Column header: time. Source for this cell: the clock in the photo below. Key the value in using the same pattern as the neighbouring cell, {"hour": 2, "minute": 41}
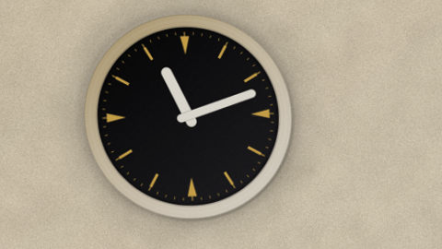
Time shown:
{"hour": 11, "minute": 12}
